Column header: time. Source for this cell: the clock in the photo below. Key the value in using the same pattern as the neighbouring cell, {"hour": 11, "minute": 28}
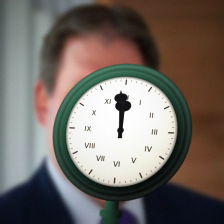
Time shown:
{"hour": 11, "minute": 59}
